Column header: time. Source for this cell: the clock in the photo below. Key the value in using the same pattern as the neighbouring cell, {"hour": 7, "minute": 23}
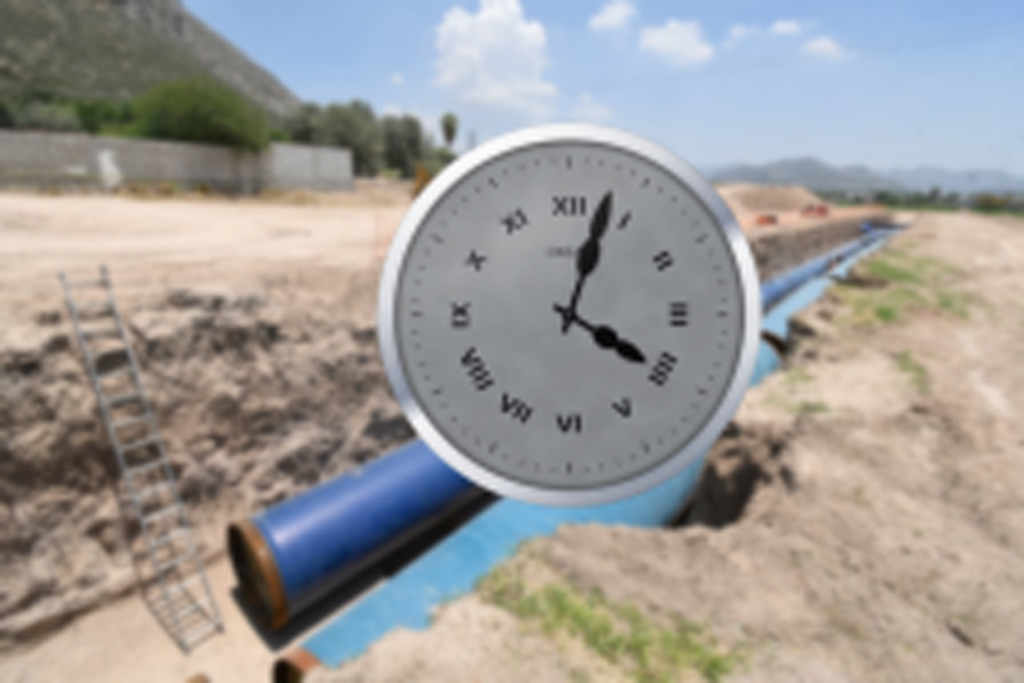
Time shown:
{"hour": 4, "minute": 3}
